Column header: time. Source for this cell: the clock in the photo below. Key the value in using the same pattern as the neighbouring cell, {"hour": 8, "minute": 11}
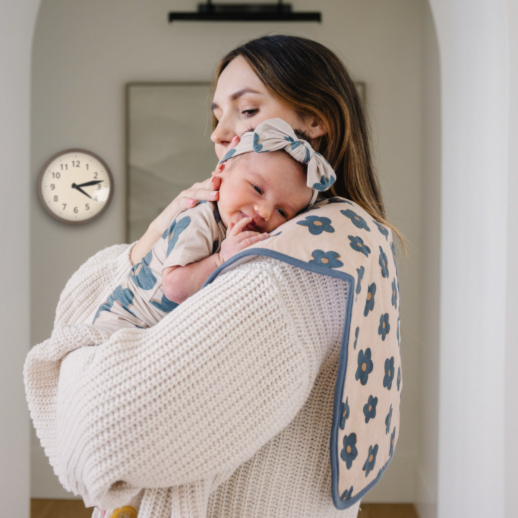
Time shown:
{"hour": 4, "minute": 13}
